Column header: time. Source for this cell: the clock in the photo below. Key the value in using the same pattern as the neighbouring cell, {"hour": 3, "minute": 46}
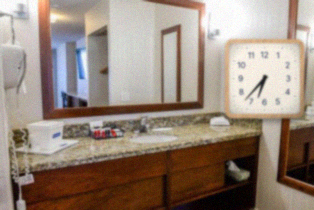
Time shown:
{"hour": 6, "minute": 37}
